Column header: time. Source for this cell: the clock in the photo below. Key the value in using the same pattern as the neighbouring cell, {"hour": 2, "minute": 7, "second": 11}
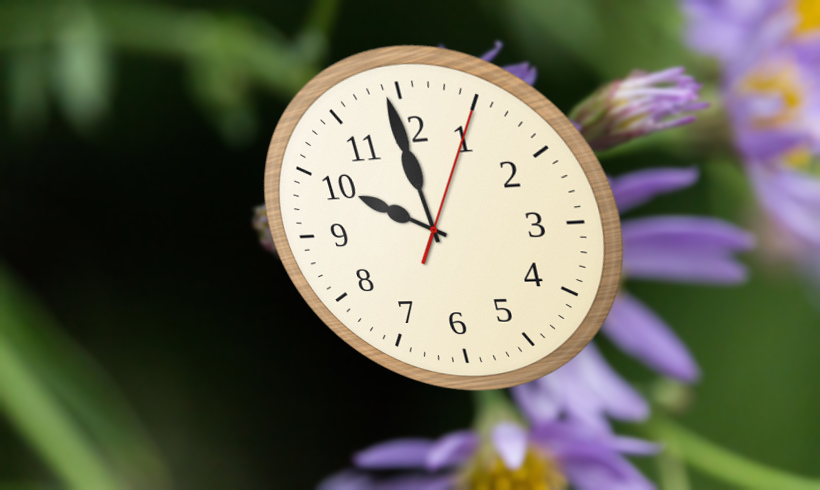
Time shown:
{"hour": 9, "minute": 59, "second": 5}
